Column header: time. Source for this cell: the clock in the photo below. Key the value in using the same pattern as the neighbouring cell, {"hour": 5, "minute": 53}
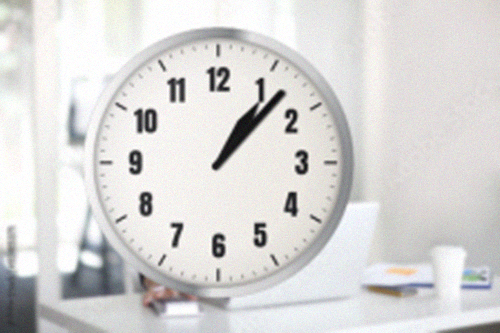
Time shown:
{"hour": 1, "minute": 7}
